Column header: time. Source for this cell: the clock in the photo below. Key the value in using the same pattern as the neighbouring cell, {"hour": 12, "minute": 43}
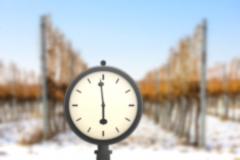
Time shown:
{"hour": 5, "minute": 59}
